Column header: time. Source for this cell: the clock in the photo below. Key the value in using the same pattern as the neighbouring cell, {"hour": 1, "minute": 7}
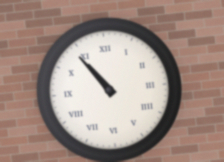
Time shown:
{"hour": 10, "minute": 54}
